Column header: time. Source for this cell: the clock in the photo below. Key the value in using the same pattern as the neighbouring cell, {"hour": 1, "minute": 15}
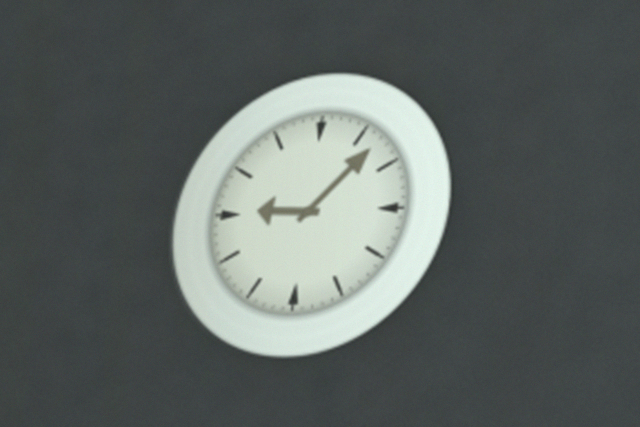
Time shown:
{"hour": 9, "minute": 7}
